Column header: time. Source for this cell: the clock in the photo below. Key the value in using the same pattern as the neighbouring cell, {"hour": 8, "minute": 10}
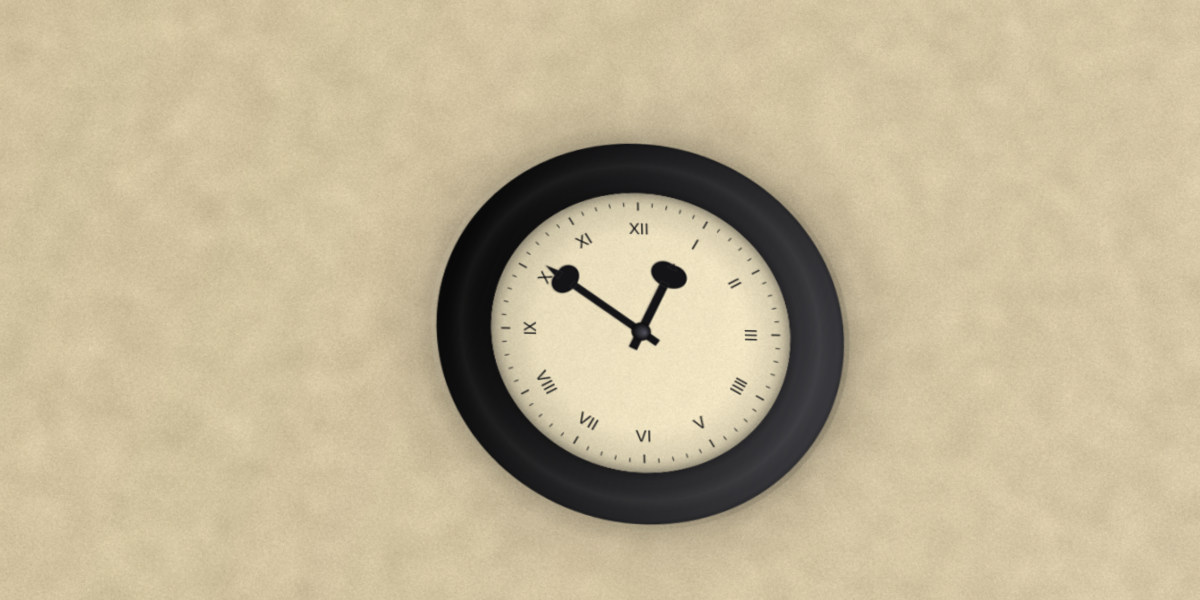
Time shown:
{"hour": 12, "minute": 51}
